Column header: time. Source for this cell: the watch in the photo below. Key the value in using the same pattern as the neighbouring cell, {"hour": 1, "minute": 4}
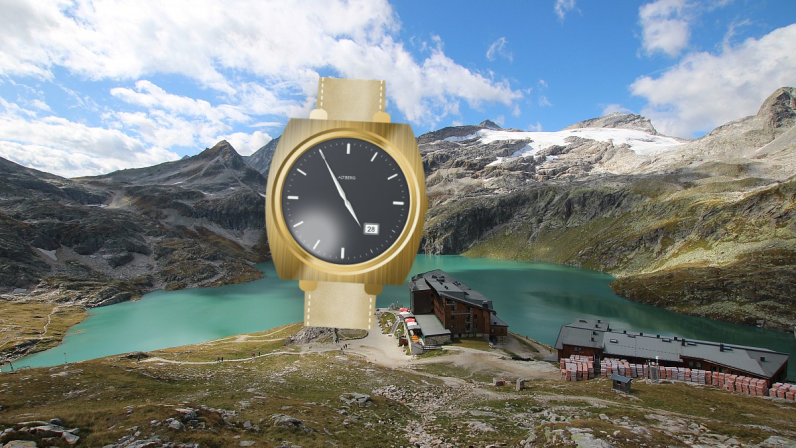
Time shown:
{"hour": 4, "minute": 55}
